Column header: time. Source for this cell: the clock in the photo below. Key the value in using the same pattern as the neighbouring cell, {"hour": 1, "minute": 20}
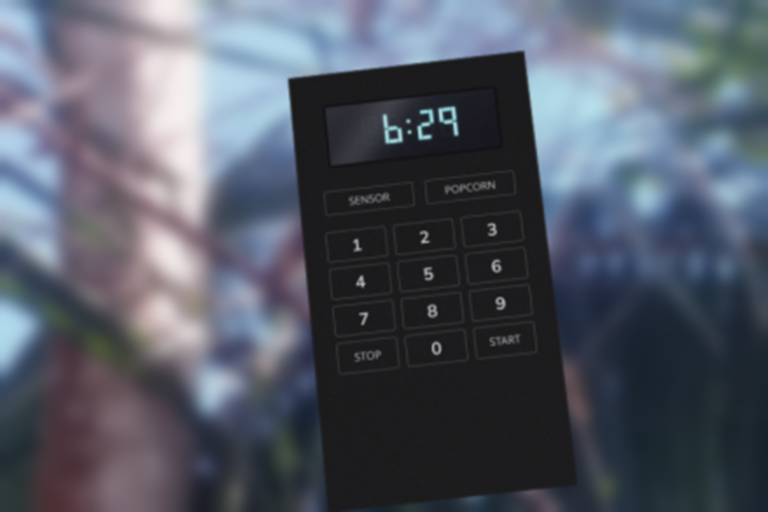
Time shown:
{"hour": 6, "minute": 29}
